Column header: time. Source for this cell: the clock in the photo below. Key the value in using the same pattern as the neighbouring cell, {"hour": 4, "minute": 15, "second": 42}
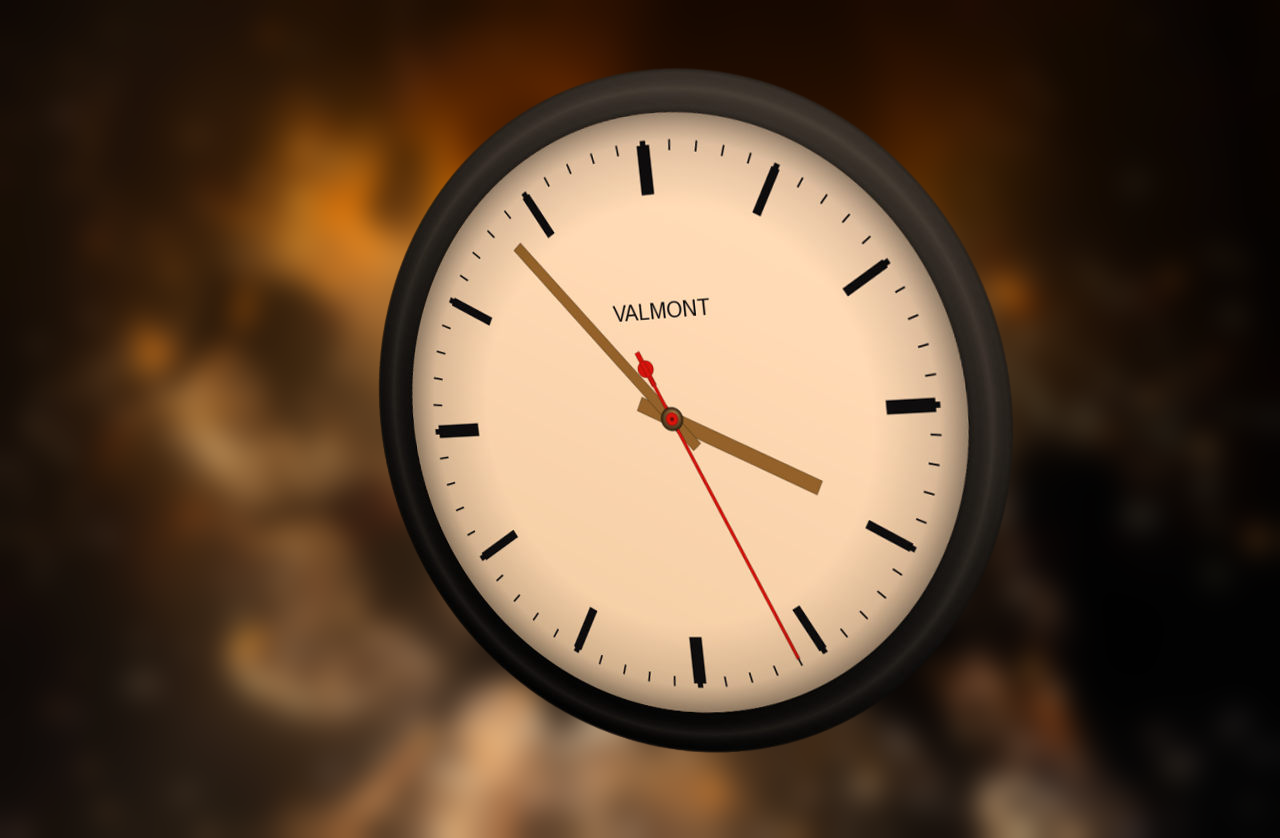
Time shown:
{"hour": 3, "minute": 53, "second": 26}
